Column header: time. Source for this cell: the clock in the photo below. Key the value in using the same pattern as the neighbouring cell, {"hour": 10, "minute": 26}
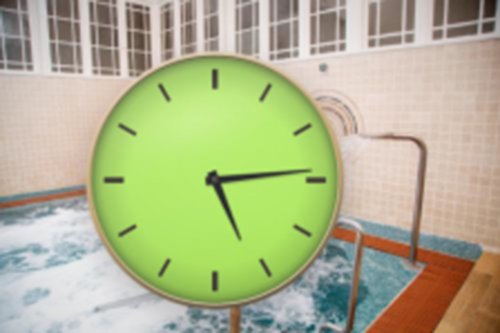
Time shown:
{"hour": 5, "minute": 14}
